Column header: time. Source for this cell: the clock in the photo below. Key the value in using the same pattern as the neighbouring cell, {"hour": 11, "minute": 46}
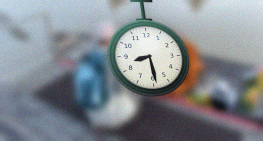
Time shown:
{"hour": 8, "minute": 29}
